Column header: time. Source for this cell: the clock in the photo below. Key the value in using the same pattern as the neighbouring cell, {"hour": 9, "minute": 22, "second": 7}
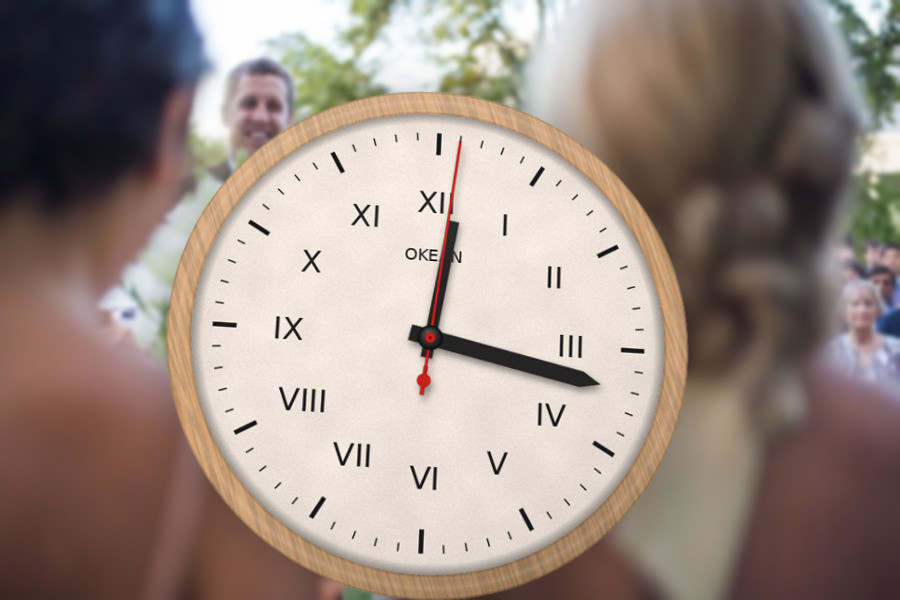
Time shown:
{"hour": 12, "minute": 17, "second": 1}
